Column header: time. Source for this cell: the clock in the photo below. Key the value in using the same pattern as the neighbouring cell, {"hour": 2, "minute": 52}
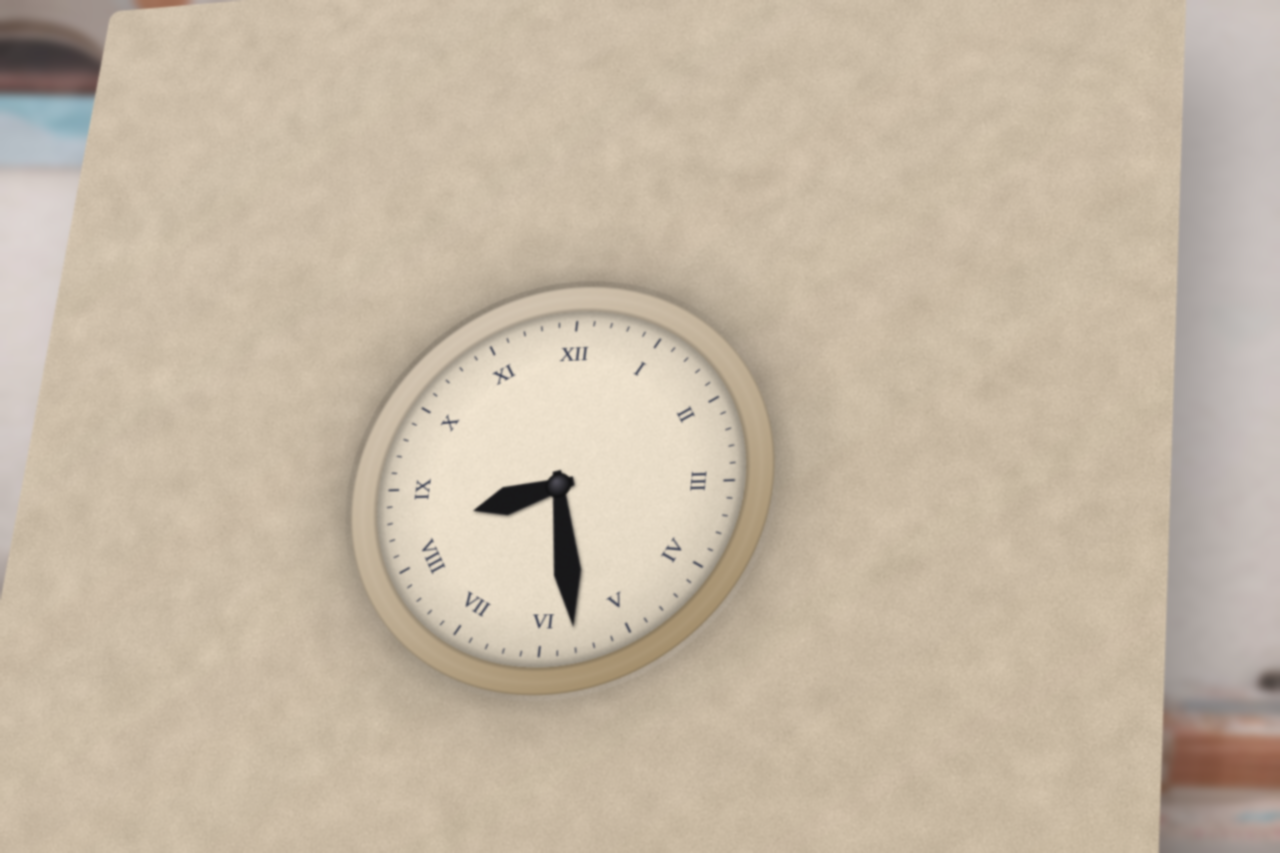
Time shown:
{"hour": 8, "minute": 28}
